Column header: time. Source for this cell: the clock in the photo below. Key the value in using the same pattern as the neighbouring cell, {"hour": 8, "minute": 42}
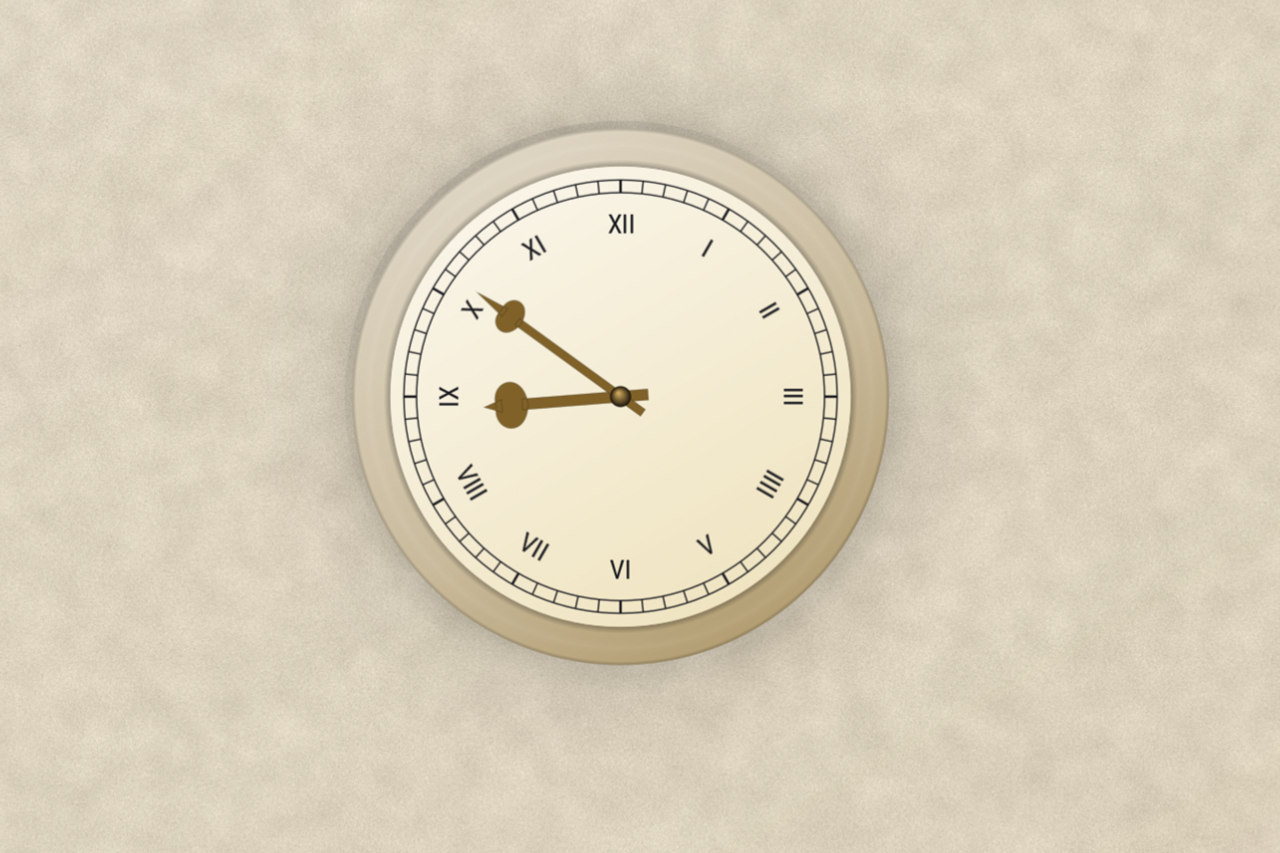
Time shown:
{"hour": 8, "minute": 51}
